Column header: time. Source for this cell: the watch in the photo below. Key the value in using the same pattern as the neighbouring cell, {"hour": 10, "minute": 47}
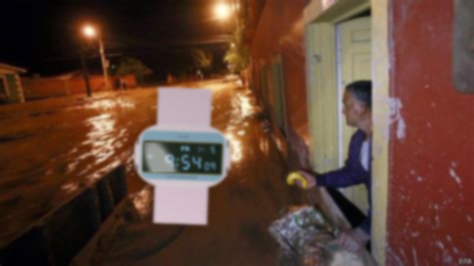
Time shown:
{"hour": 9, "minute": 54}
